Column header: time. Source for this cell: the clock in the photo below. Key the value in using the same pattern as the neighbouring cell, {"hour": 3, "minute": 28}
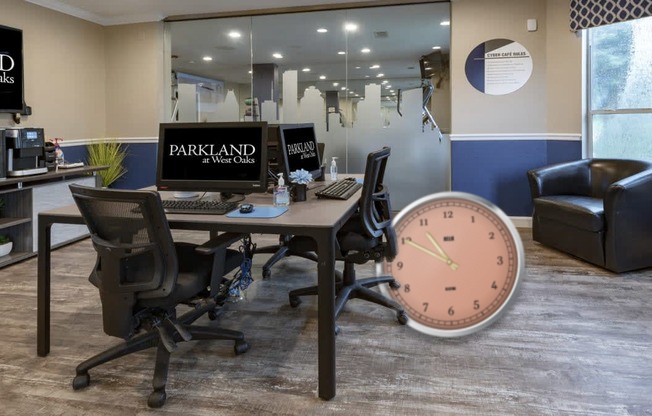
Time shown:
{"hour": 10, "minute": 50}
